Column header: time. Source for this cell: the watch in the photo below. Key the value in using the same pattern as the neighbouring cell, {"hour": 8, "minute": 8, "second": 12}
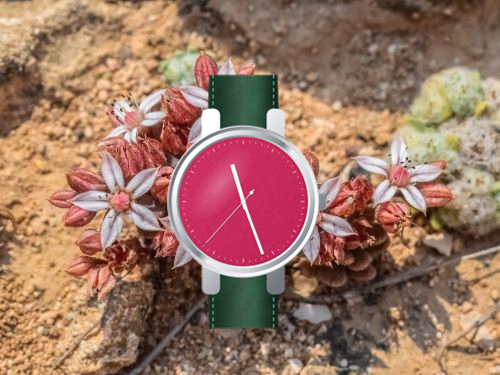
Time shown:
{"hour": 11, "minute": 26, "second": 37}
